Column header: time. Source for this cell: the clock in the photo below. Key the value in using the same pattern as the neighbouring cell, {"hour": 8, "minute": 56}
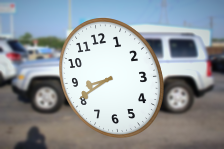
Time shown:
{"hour": 8, "minute": 41}
